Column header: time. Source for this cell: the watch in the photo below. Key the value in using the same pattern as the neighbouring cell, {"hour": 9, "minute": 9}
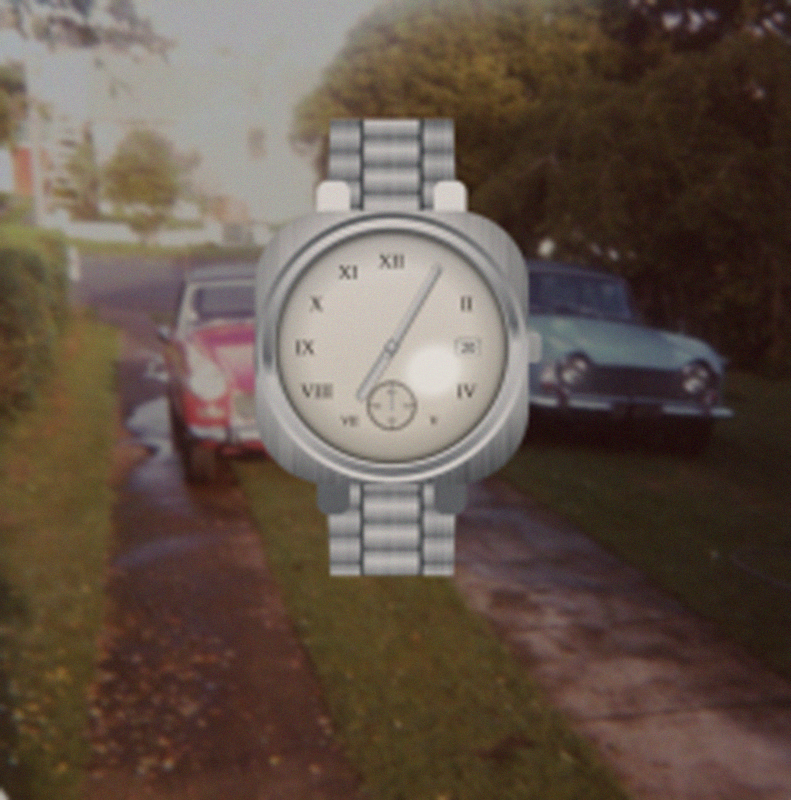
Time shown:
{"hour": 7, "minute": 5}
